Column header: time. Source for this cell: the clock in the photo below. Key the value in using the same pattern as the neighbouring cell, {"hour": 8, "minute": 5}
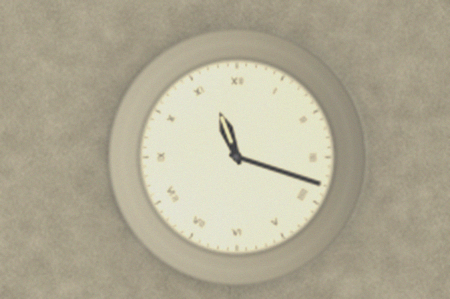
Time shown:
{"hour": 11, "minute": 18}
